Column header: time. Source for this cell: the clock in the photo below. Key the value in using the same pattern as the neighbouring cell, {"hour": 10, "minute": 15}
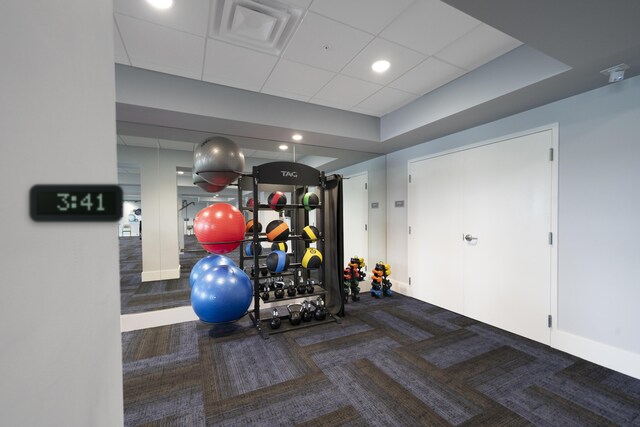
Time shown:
{"hour": 3, "minute": 41}
